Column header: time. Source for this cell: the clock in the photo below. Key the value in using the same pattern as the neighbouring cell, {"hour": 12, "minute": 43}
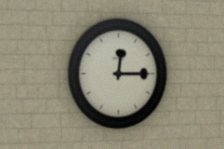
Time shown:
{"hour": 12, "minute": 15}
